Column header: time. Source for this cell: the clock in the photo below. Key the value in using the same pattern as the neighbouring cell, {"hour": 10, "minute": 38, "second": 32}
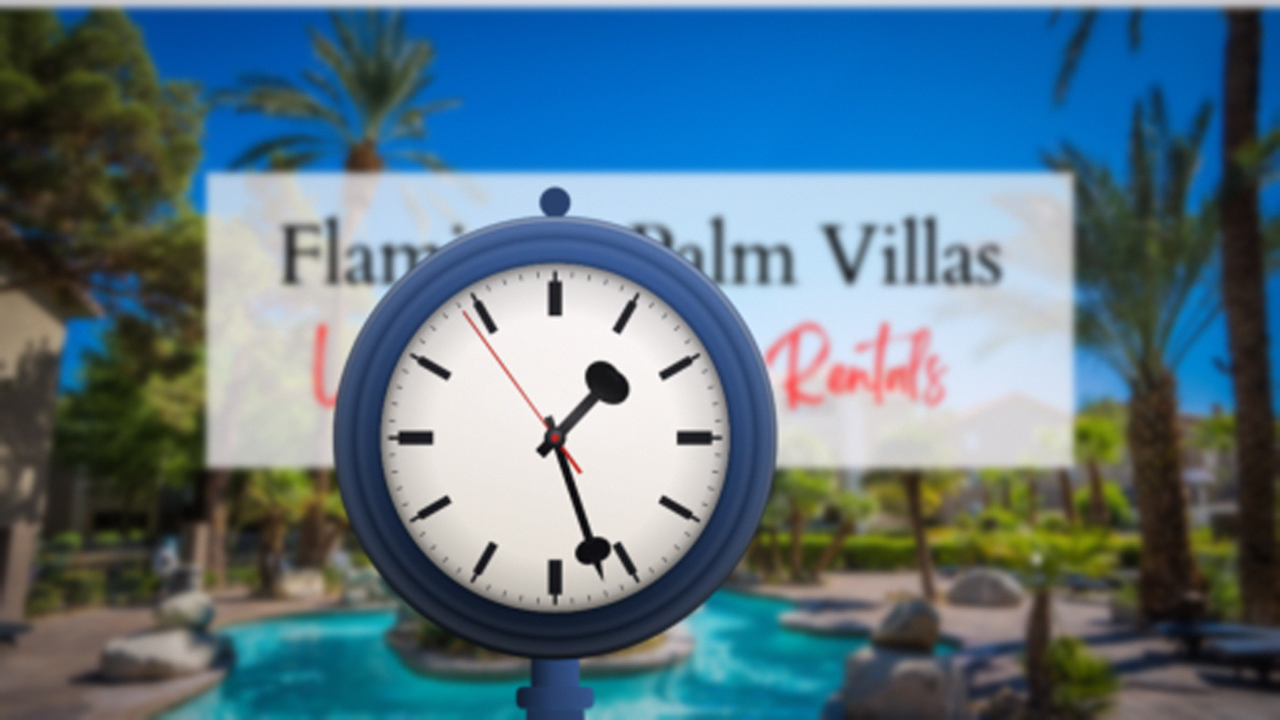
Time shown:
{"hour": 1, "minute": 26, "second": 54}
